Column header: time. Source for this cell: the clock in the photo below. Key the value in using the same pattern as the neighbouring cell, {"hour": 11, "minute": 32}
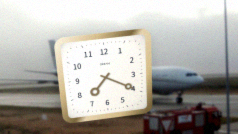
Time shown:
{"hour": 7, "minute": 20}
